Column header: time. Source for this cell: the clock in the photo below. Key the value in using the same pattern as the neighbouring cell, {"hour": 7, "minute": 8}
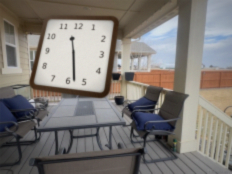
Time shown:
{"hour": 11, "minute": 28}
